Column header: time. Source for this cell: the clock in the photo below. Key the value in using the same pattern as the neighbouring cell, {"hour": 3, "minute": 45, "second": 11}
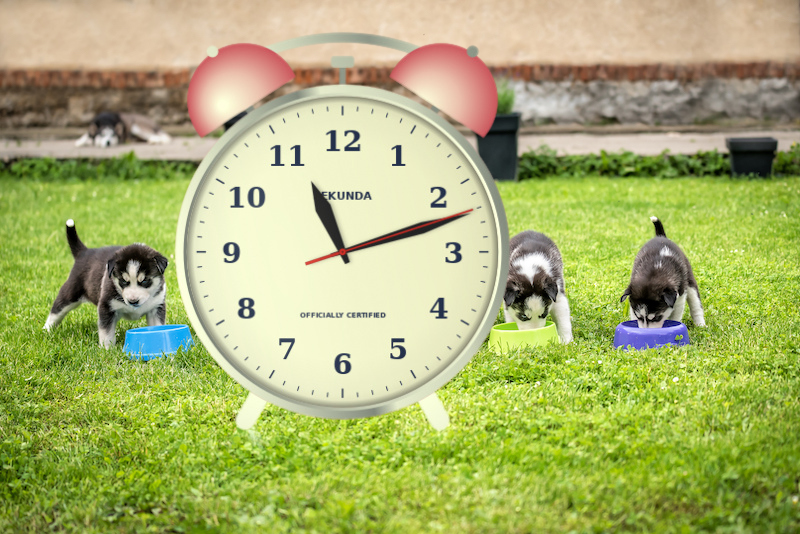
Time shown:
{"hour": 11, "minute": 12, "second": 12}
